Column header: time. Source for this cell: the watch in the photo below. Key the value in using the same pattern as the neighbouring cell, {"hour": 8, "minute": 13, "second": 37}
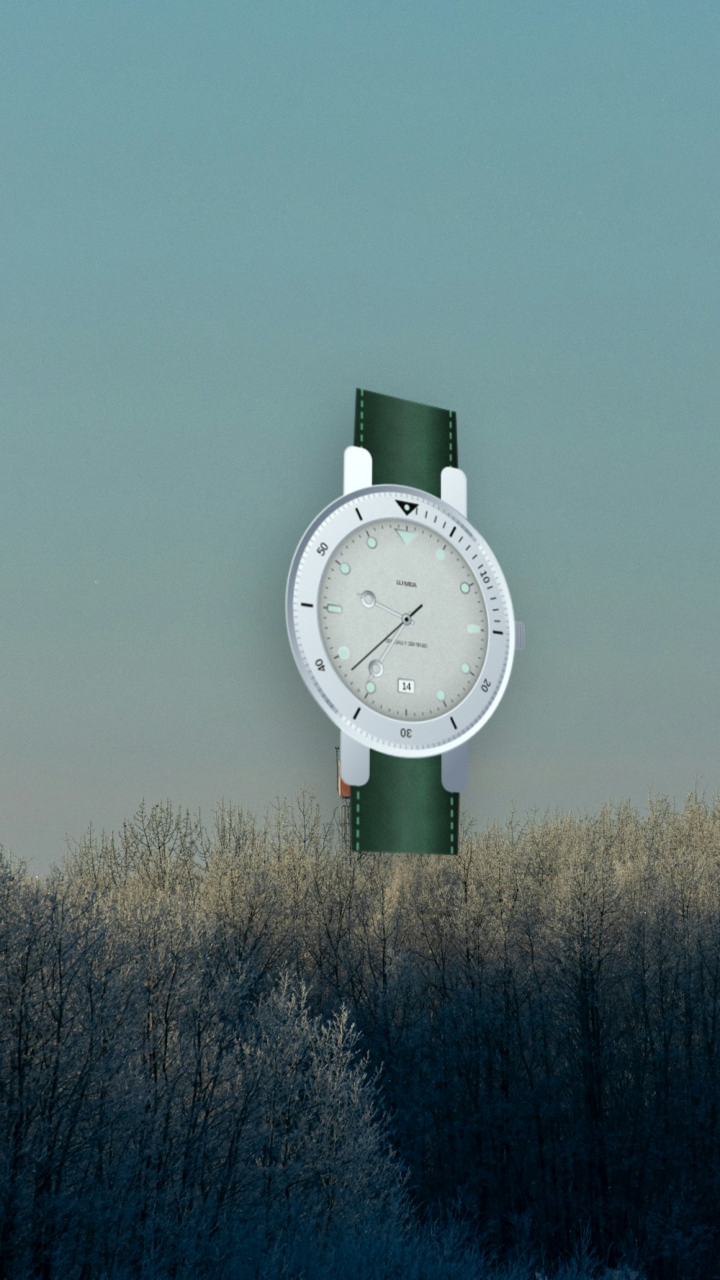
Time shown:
{"hour": 9, "minute": 35, "second": 38}
